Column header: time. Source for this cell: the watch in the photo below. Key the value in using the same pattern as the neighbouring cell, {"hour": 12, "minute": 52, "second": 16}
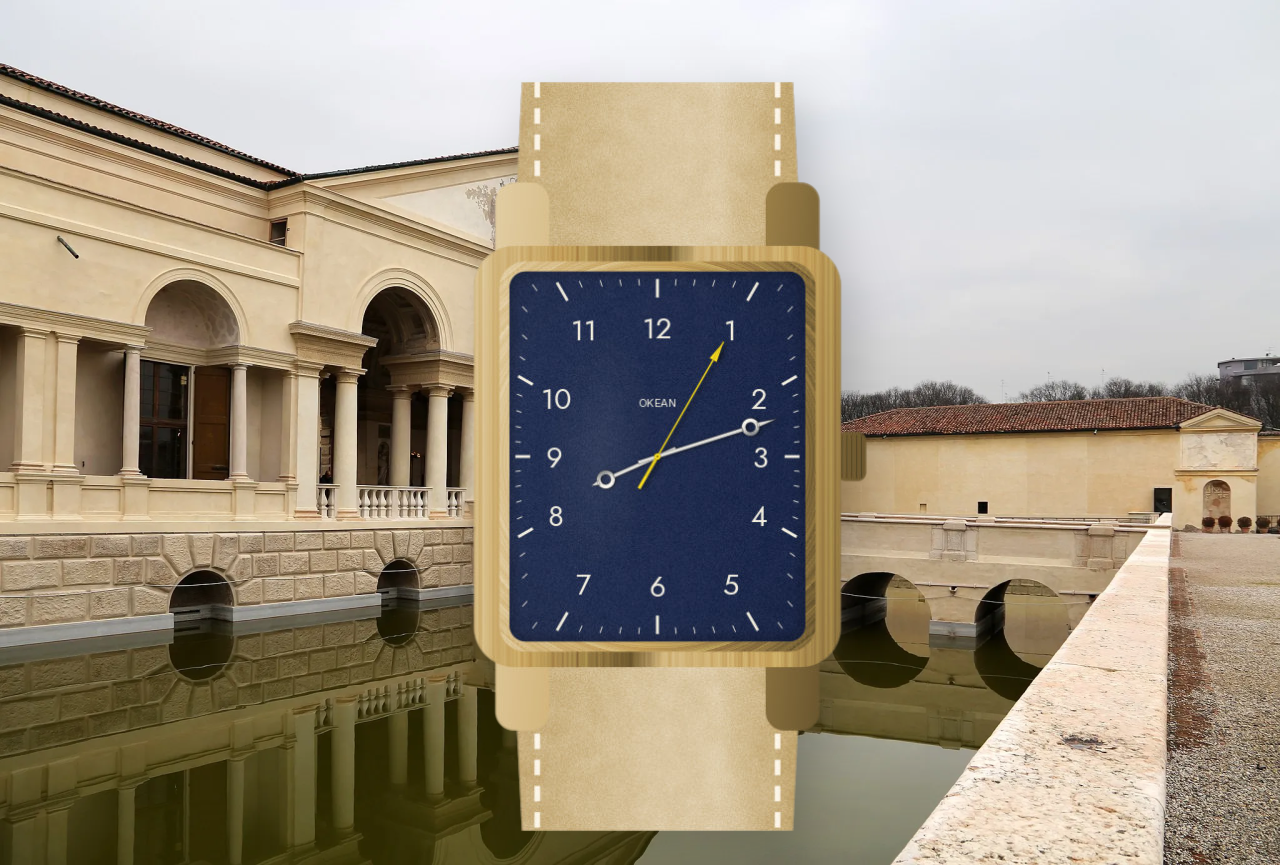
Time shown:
{"hour": 8, "minute": 12, "second": 5}
